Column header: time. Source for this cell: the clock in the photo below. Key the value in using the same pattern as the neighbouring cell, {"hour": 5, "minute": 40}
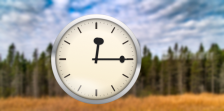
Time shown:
{"hour": 12, "minute": 15}
